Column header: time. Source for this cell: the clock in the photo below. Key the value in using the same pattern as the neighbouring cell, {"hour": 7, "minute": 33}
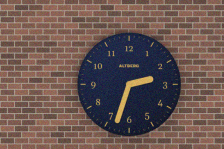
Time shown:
{"hour": 2, "minute": 33}
